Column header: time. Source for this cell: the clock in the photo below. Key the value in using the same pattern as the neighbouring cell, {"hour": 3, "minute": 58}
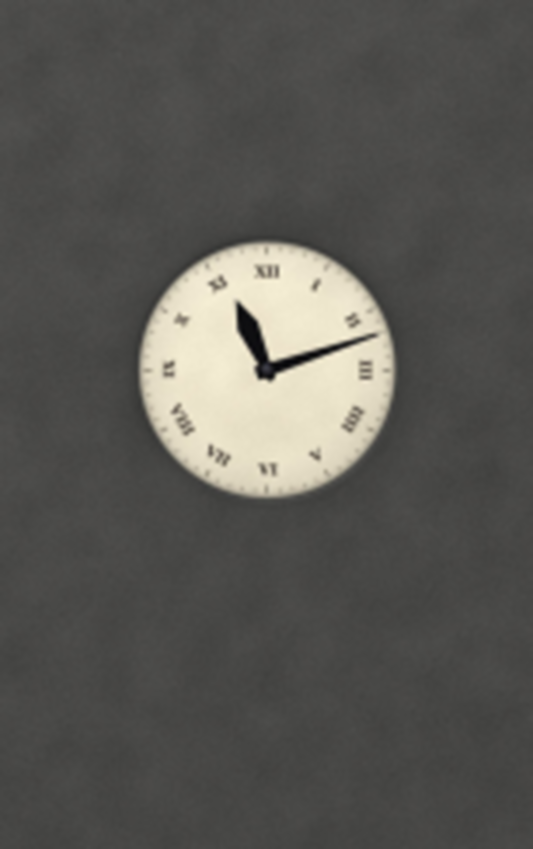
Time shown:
{"hour": 11, "minute": 12}
